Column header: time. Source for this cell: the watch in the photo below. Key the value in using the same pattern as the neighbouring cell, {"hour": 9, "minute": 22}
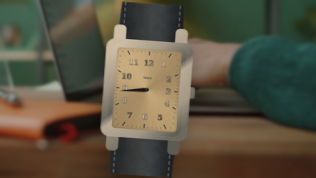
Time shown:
{"hour": 8, "minute": 44}
